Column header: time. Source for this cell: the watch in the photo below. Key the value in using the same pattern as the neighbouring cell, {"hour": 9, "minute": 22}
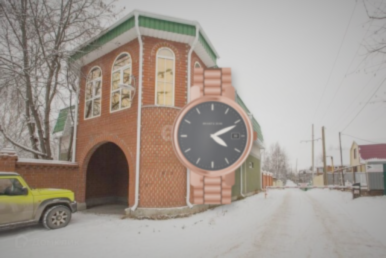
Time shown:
{"hour": 4, "minute": 11}
